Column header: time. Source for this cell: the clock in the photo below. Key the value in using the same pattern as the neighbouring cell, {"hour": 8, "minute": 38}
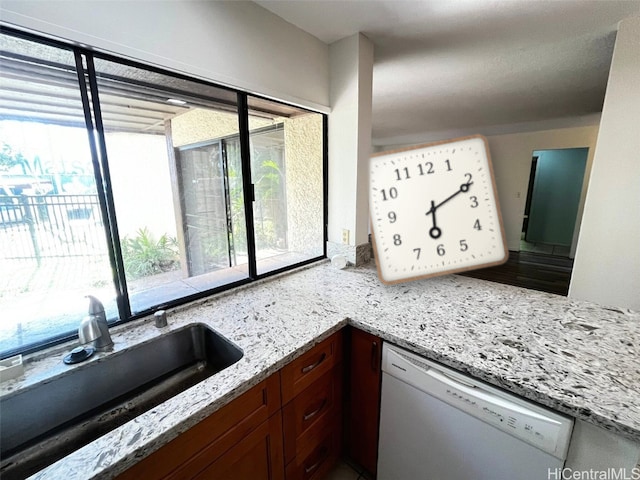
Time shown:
{"hour": 6, "minute": 11}
